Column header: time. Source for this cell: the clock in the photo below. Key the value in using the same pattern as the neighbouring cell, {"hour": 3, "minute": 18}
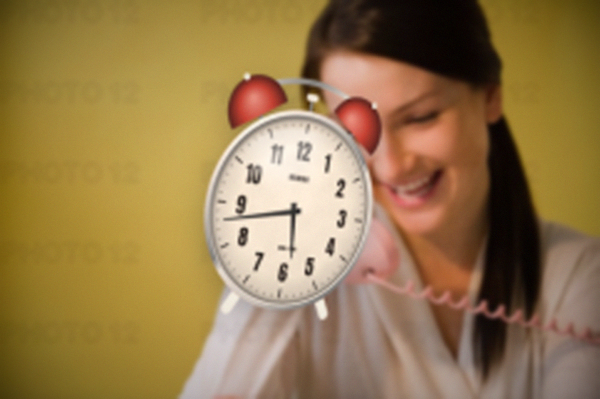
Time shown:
{"hour": 5, "minute": 43}
